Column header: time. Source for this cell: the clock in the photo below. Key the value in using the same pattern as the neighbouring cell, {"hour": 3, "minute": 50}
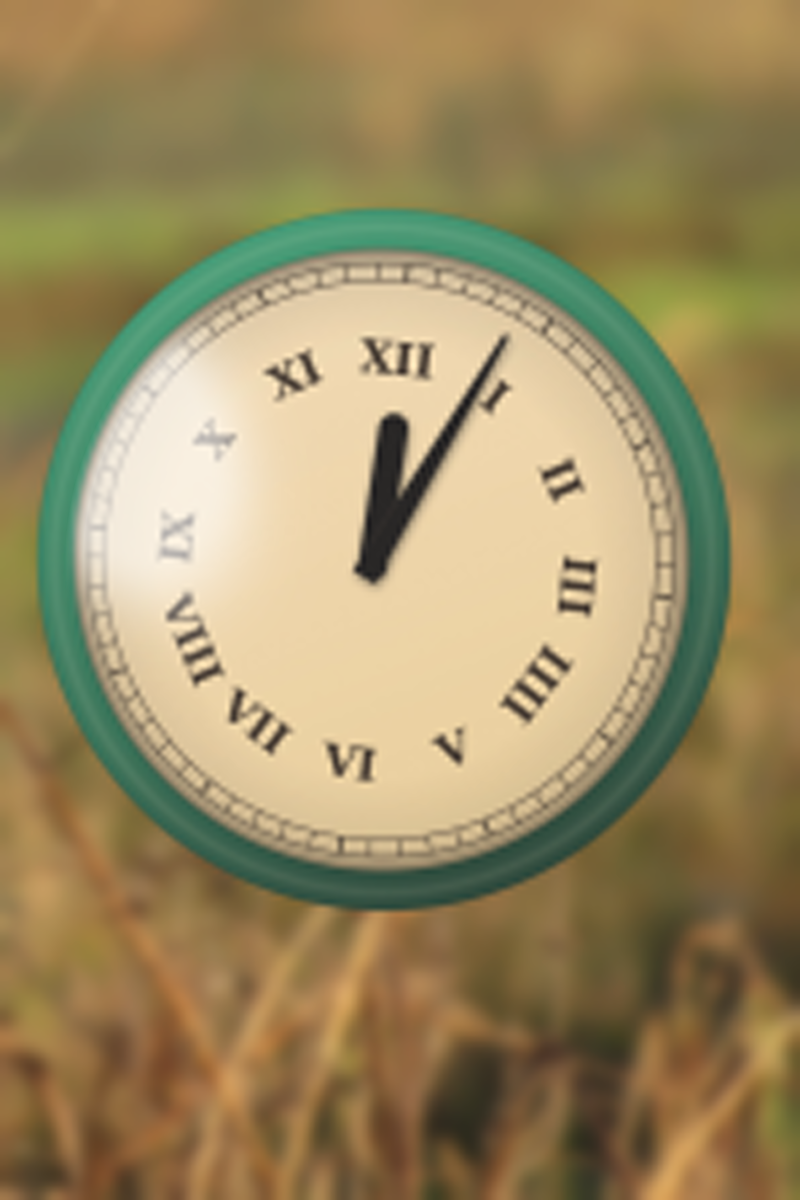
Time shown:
{"hour": 12, "minute": 4}
